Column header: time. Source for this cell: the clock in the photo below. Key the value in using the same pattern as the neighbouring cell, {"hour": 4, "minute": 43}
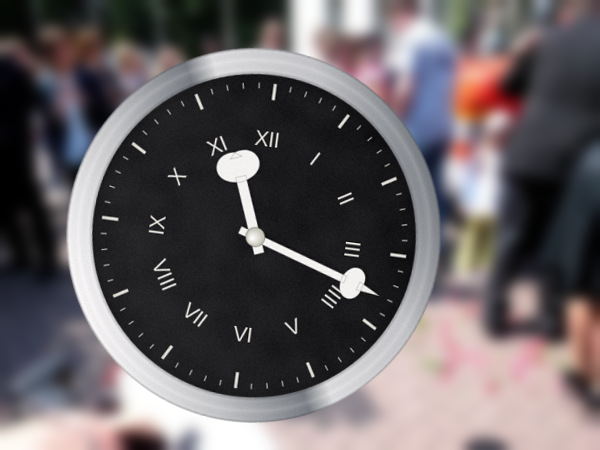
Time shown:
{"hour": 11, "minute": 18}
